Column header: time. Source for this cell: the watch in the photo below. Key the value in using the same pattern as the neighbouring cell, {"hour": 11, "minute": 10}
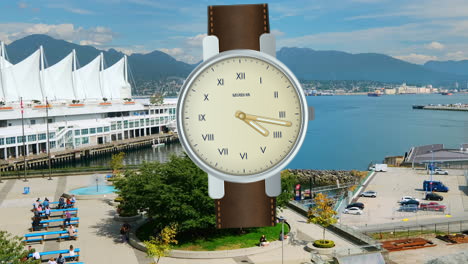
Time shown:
{"hour": 4, "minute": 17}
